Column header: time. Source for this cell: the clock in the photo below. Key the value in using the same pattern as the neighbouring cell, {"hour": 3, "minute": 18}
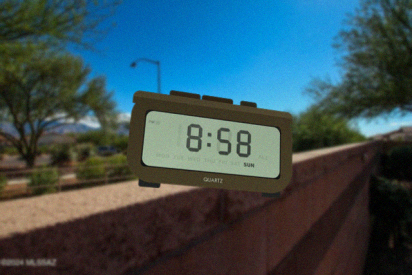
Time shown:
{"hour": 8, "minute": 58}
